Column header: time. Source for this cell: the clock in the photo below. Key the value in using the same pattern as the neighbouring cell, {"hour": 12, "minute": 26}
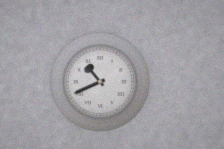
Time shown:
{"hour": 10, "minute": 41}
